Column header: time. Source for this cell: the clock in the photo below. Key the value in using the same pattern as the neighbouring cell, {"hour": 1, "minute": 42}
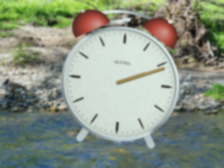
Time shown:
{"hour": 2, "minute": 11}
